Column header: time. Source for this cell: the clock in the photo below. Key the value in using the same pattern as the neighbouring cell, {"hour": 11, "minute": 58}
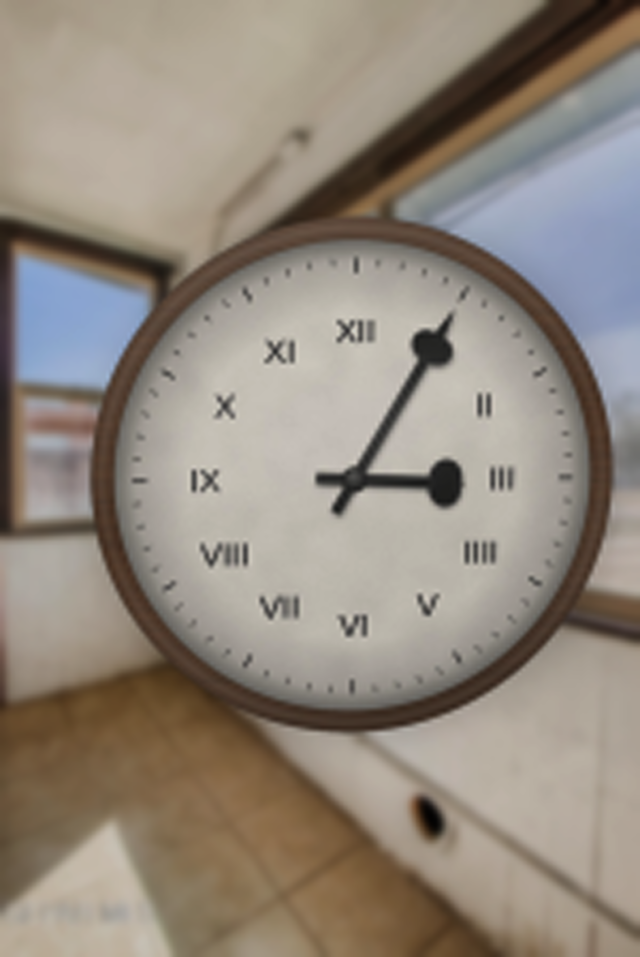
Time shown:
{"hour": 3, "minute": 5}
